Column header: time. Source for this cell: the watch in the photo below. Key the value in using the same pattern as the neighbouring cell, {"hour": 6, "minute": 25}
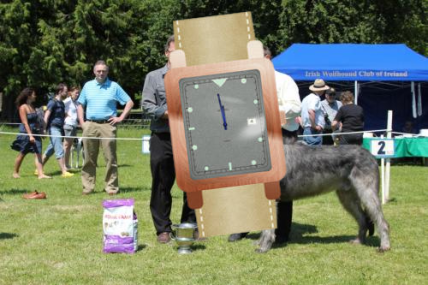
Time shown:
{"hour": 11, "minute": 59}
